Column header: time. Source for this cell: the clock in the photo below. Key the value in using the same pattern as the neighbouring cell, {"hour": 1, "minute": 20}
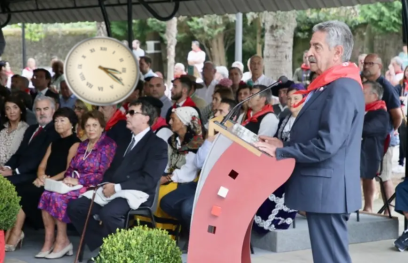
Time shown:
{"hour": 3, "minute": 21}
